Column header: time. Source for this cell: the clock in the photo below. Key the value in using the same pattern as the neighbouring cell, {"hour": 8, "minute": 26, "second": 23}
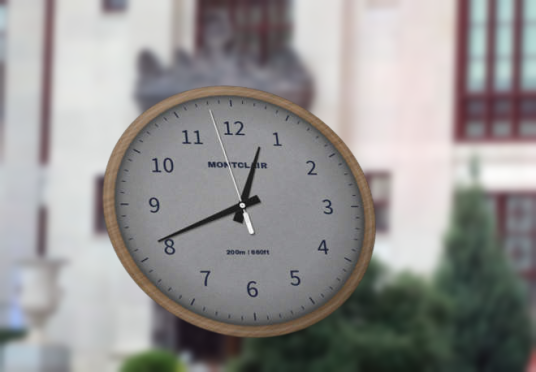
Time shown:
{"hour": 12, "minute": 40, "second": 58}
